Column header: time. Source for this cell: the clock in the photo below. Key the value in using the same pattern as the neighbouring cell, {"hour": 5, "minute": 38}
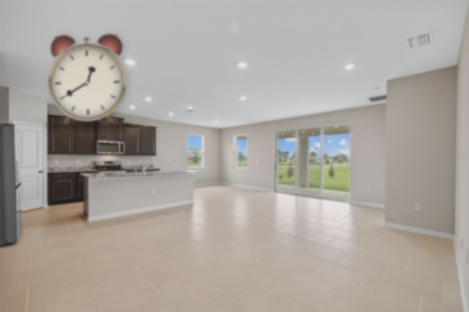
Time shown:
{"hour": 12, "minute": 40}
